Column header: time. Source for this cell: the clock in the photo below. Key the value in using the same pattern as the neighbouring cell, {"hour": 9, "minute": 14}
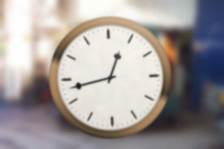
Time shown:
{"hour": 12, "minute": 43}
